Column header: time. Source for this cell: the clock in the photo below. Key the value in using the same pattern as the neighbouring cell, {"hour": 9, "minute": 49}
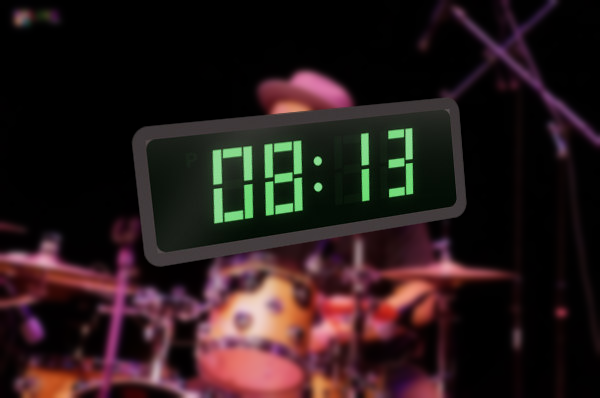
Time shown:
{"hour": 8, "minute": 13}
